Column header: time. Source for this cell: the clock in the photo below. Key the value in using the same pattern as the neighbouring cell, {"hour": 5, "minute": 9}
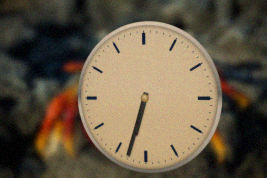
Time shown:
{"hour": 6, "minute": 33}
